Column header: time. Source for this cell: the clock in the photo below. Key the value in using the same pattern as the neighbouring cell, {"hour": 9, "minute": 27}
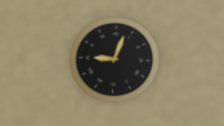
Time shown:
{"hour": 9, "minute": 3}
